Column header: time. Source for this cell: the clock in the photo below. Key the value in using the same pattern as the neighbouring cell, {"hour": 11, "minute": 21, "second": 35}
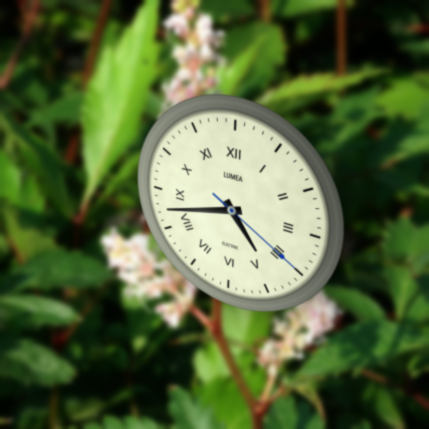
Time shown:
{"hour": 4, "minute": 42, "second": 20}
